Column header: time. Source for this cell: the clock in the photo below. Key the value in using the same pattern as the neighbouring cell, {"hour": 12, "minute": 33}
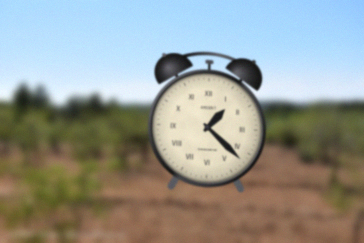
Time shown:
{"hour": 1, "minute": 22}
